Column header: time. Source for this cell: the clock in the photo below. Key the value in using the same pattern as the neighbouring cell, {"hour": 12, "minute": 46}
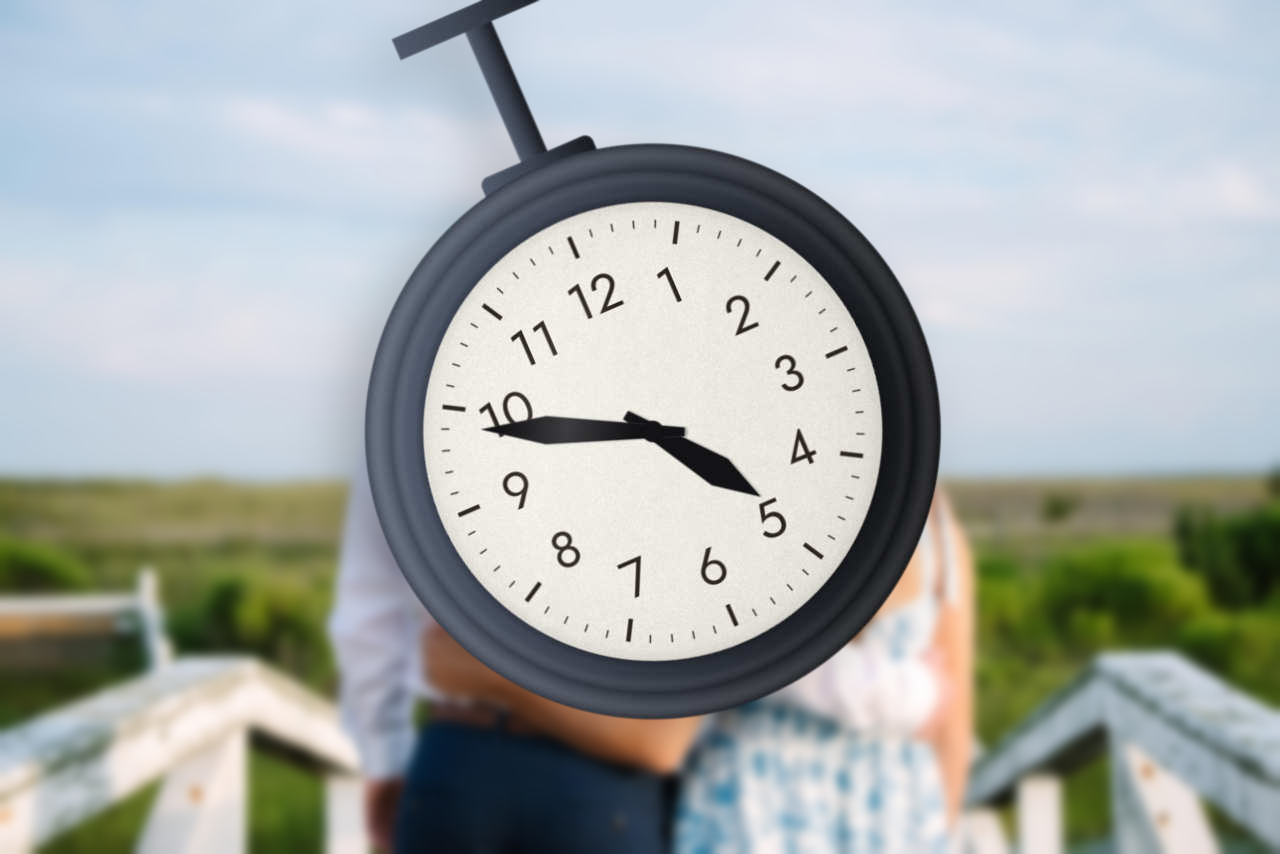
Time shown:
{"hour": 4, "minute": 49}
